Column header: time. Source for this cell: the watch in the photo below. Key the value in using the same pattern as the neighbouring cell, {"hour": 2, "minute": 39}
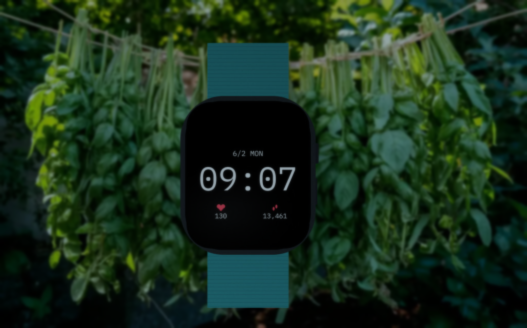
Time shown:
{"hour": 9, "minute": 7}
